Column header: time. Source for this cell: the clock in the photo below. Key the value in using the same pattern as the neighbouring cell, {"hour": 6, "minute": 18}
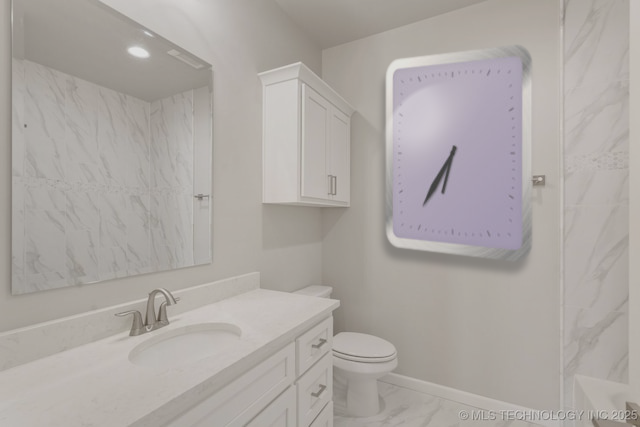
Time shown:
{"hour": 6, "minute": 36}
